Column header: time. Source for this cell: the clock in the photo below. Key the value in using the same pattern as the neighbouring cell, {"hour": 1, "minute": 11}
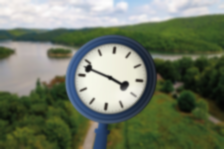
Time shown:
{"hour": 3, "minute": 48}
